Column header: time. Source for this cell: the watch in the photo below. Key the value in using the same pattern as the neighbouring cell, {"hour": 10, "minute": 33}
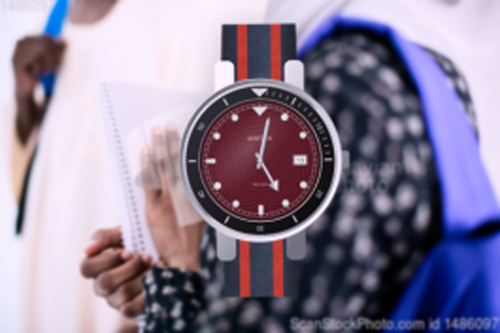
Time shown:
{"hour": 5, "minute": 2}
